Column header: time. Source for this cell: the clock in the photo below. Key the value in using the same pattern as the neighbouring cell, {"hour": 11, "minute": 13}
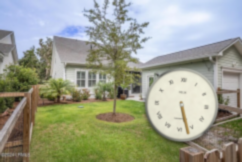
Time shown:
{"hour": 5, "minute": 27}
